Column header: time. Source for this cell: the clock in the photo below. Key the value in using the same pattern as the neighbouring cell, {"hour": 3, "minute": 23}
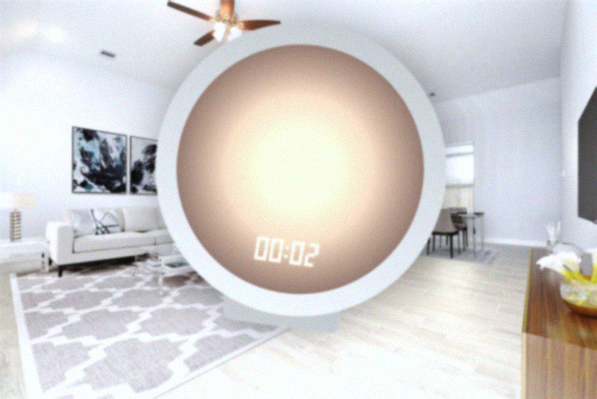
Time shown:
{"hour": 0, "minute": 2}
